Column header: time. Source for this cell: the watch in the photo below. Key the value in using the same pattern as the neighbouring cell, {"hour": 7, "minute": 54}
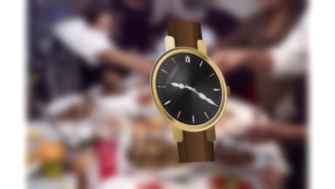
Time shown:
{"hour": 9, "minute": 20}
